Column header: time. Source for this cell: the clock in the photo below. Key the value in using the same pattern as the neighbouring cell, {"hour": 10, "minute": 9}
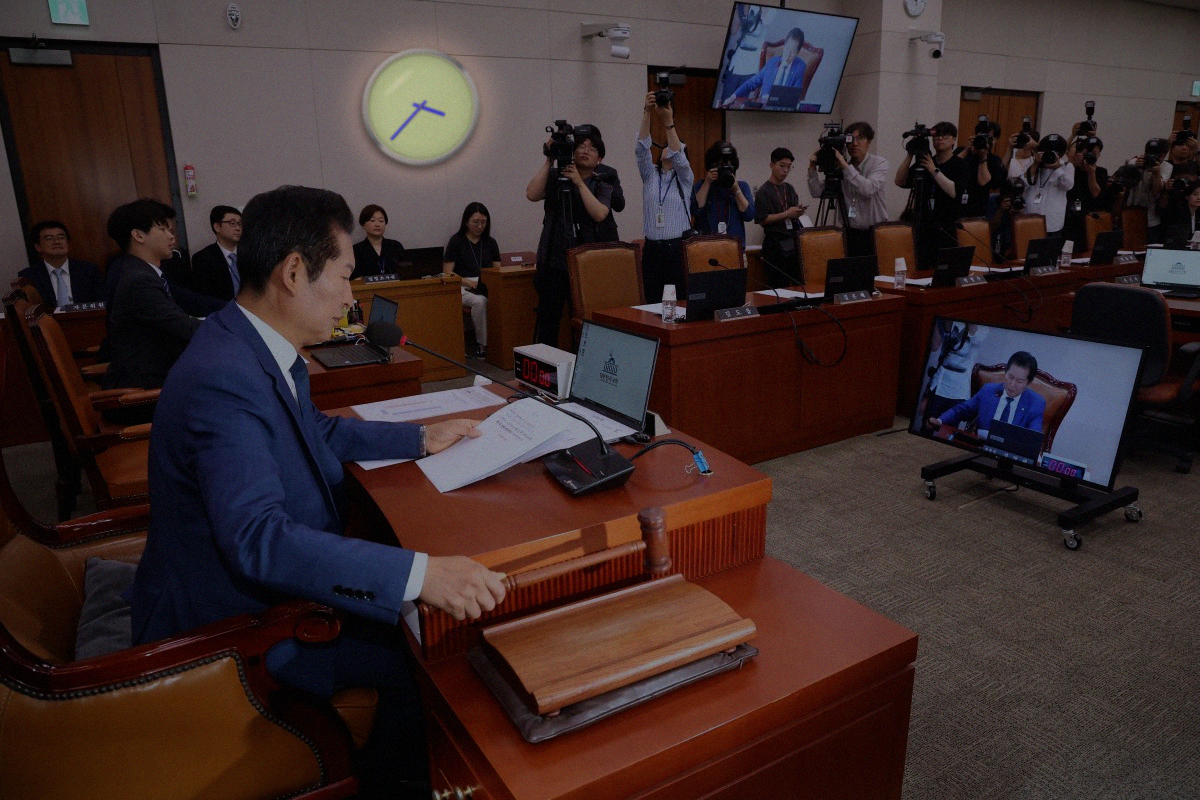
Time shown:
{"hour": 3, "minute": 37}
